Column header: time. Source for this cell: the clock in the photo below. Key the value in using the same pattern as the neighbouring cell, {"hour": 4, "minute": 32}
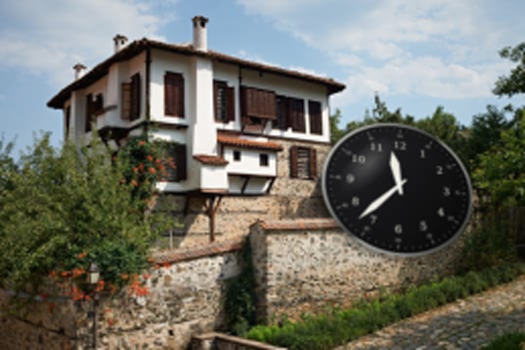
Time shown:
{"hour": 11, "minute": 37}
